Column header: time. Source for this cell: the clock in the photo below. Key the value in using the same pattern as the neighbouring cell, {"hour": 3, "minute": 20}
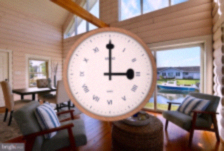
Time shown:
{"hour": 3, "minute": 0}
